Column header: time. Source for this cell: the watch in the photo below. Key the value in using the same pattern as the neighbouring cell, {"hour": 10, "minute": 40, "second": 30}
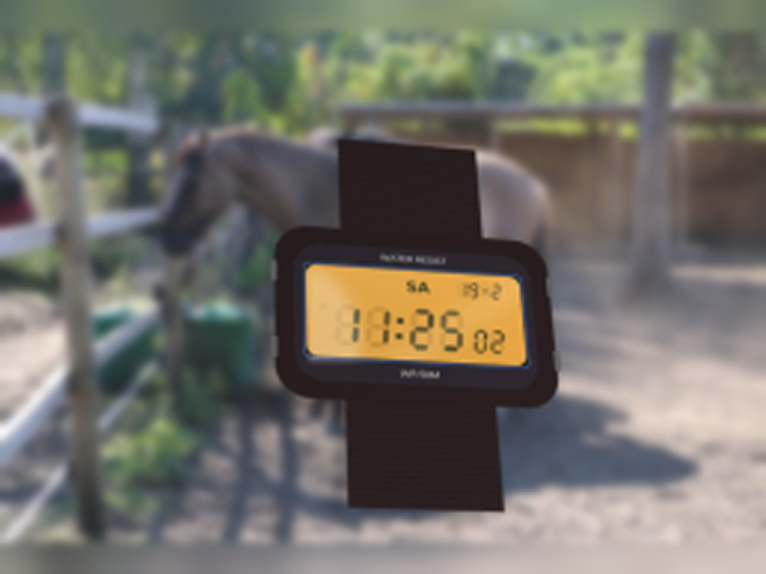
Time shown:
{"hour": 11, "minute": 25, "second": 2}
